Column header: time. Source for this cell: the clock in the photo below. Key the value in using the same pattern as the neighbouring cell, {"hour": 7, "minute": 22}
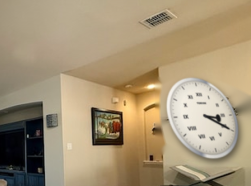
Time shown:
{"hour": 3, "minute": 20}
